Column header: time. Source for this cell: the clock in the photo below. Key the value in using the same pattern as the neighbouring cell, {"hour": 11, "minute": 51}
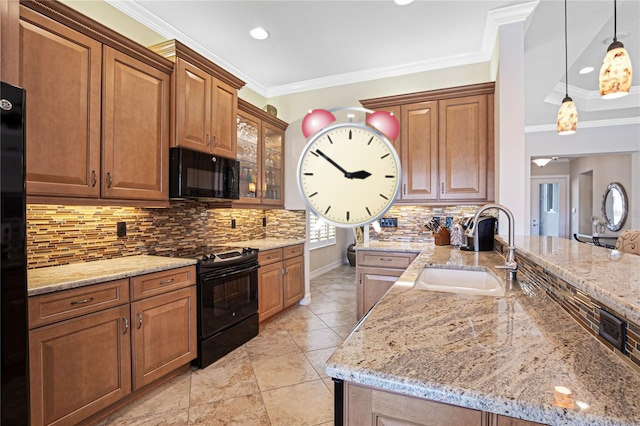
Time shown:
{"hour": 2, "minute": 51}
